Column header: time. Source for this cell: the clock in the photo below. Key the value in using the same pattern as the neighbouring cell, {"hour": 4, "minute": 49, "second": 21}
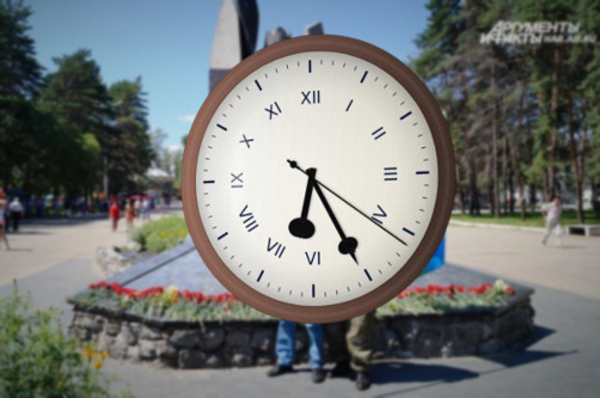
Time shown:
{"hour": 6, "minute": 25, "second": 21}
